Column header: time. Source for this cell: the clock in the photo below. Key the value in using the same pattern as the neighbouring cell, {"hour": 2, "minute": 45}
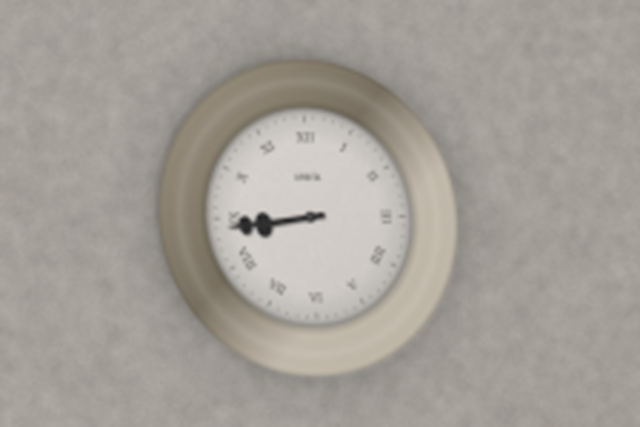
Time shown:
{"hour": 8, "minute": 44}
